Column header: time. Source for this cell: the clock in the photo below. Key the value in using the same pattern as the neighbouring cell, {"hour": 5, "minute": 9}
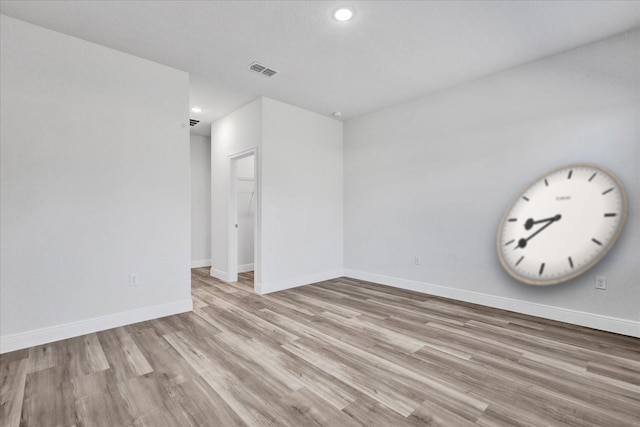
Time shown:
{"hour": 8, "minute": 38}
